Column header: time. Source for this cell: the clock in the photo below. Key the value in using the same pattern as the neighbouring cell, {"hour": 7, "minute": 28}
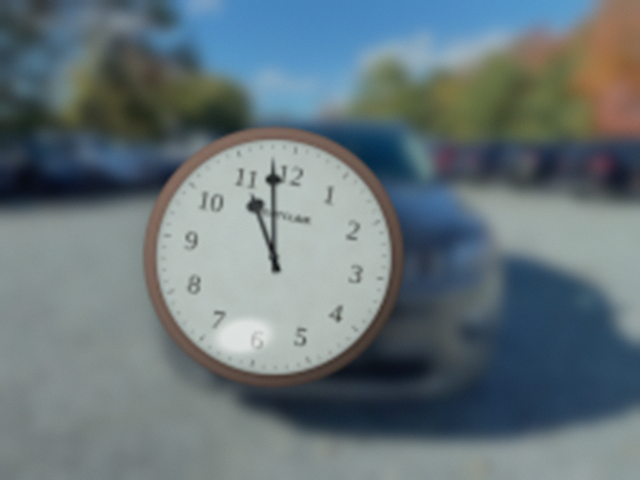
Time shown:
{"hour": 10, "minute": 58}
